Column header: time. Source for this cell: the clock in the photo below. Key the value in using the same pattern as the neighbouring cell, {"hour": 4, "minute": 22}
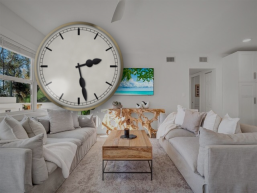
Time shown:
{"hour": 2, "minute": 28}
